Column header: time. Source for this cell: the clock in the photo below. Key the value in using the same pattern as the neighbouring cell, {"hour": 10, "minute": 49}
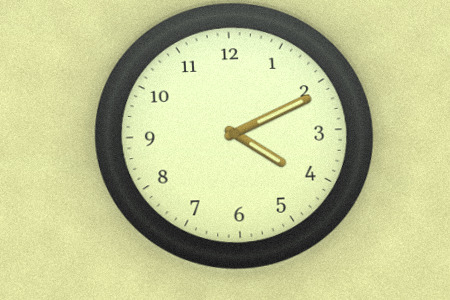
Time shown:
{"hour": 4, "minute": 11}
